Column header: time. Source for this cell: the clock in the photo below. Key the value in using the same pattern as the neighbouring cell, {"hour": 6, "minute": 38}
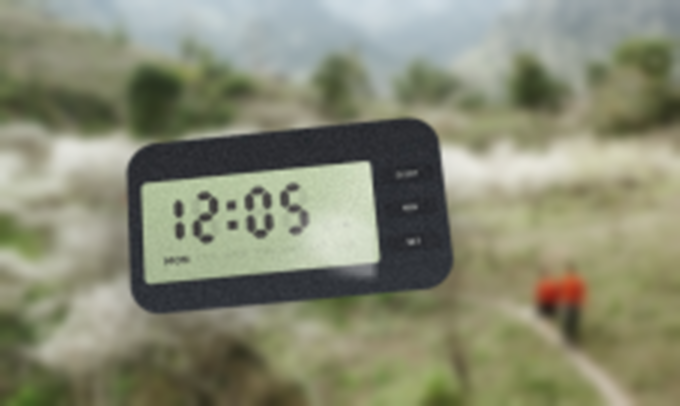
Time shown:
{"hour": 12, "minute": 5}
